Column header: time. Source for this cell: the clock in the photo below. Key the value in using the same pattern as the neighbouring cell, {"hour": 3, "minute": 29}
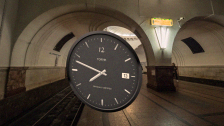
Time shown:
{"hour": 7, "minute": 48}
